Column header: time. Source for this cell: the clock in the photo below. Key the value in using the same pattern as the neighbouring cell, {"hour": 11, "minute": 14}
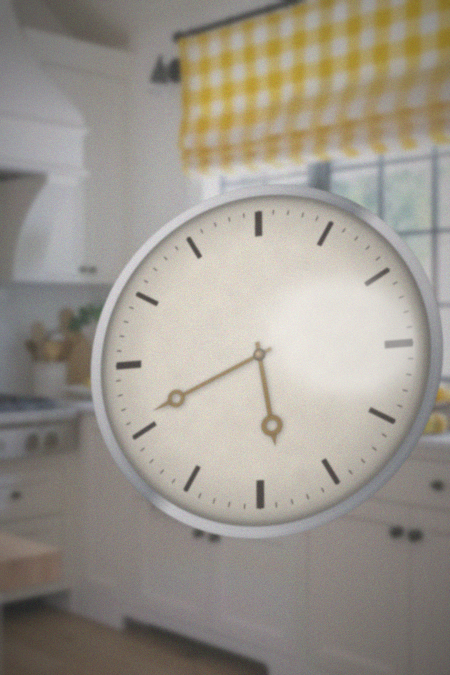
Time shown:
{"hour": 5, "minute": 41}
